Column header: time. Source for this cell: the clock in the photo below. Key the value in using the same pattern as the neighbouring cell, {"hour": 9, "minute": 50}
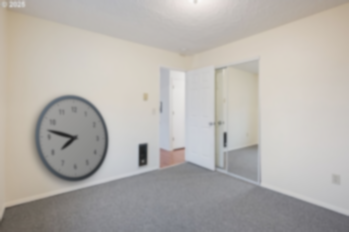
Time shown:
{"hour": 7, "minute": 47}
